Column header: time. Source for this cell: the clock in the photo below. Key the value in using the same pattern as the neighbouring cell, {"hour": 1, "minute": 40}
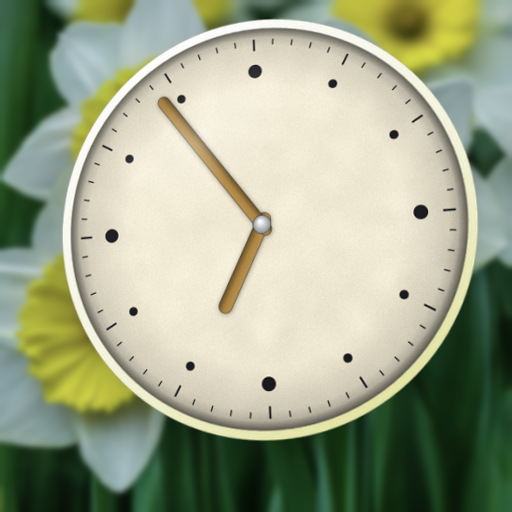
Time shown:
{"hour": 6, "minute": 54}
